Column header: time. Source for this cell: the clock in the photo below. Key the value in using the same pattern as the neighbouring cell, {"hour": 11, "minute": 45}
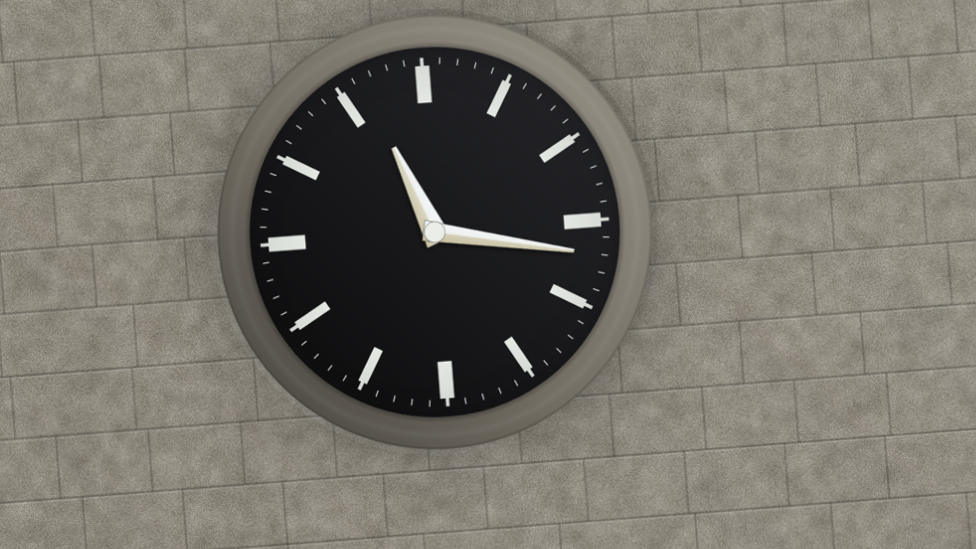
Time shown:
{"hour": 11, "minute": 17}
